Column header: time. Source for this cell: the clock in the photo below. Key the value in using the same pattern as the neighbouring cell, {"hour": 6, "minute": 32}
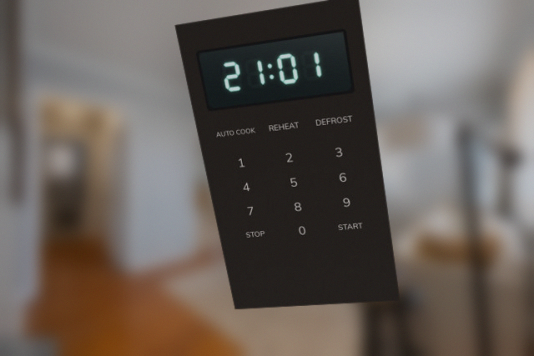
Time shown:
{"hour": 21, "minute": 1}
